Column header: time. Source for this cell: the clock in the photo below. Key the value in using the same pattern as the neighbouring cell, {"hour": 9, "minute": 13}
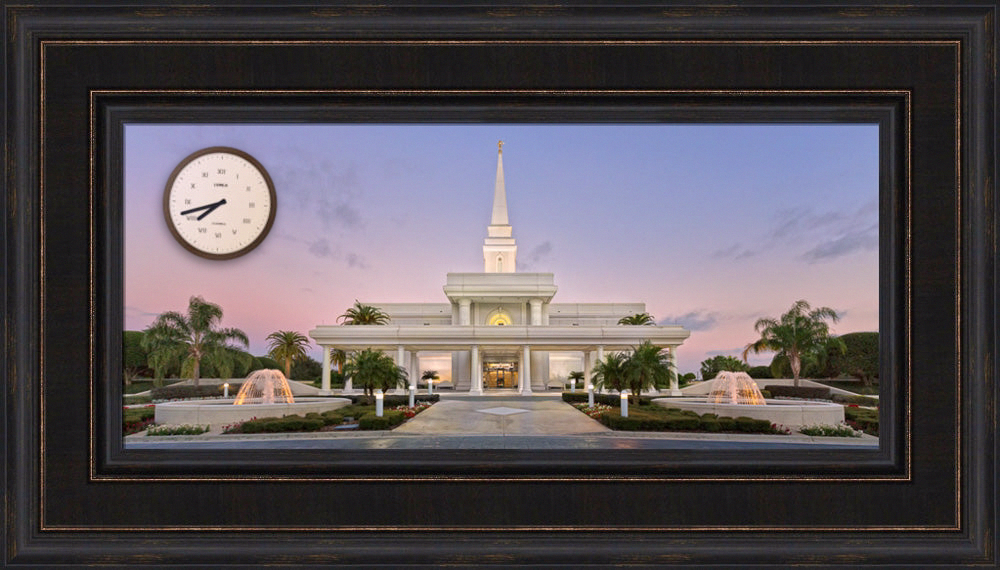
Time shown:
{"hour": 7, "minute": 42}
